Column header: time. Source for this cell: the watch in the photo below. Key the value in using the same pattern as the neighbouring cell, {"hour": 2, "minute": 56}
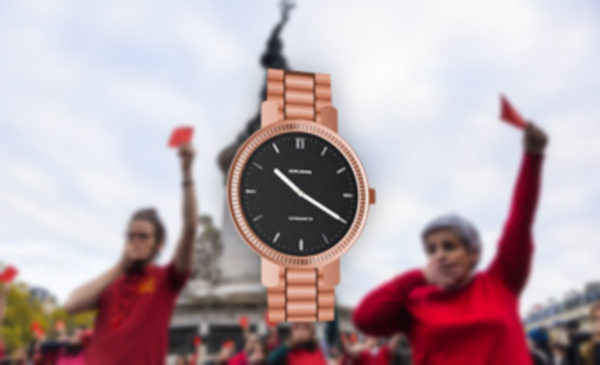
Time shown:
{"hour": 10, "minute": 20}
